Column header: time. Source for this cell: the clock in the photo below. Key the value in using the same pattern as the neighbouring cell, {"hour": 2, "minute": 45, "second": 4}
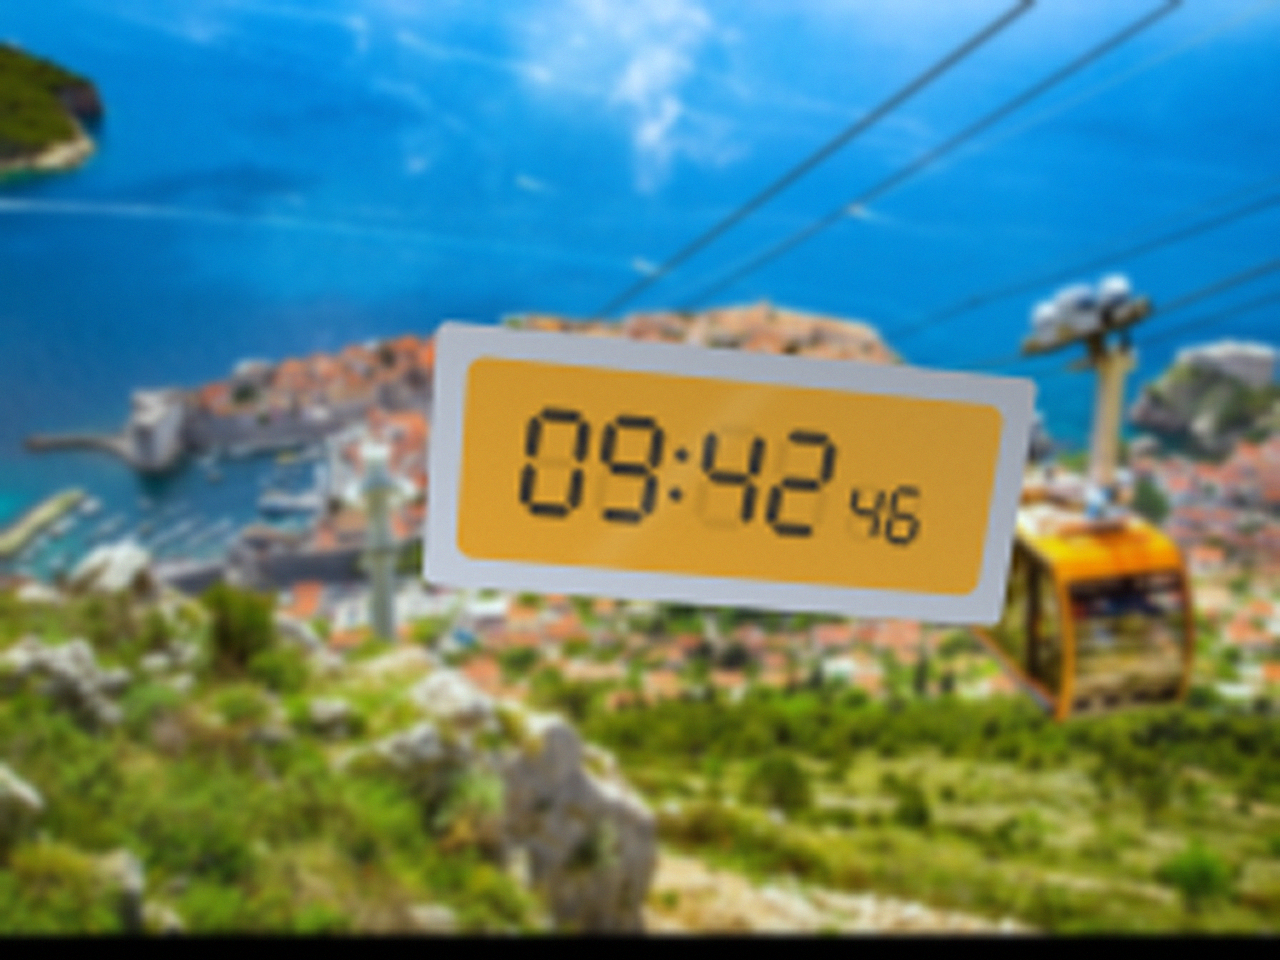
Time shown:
{"hour": 9, "minute": 42, "second": 46}
